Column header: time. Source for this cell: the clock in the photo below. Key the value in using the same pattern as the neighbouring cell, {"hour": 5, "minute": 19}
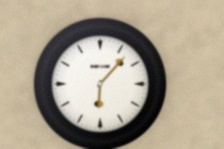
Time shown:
{"hour": 6, "minute": 7}
